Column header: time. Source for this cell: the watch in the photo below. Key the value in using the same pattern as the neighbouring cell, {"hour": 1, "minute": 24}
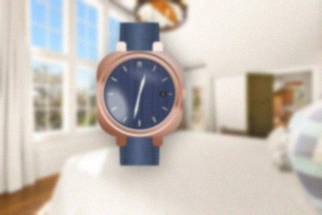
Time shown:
{"hour": 12, "minute": 32}
